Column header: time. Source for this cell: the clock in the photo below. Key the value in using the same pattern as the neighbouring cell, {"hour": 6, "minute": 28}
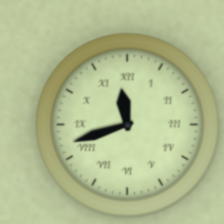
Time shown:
{"hour": 11, "minute": 42}
